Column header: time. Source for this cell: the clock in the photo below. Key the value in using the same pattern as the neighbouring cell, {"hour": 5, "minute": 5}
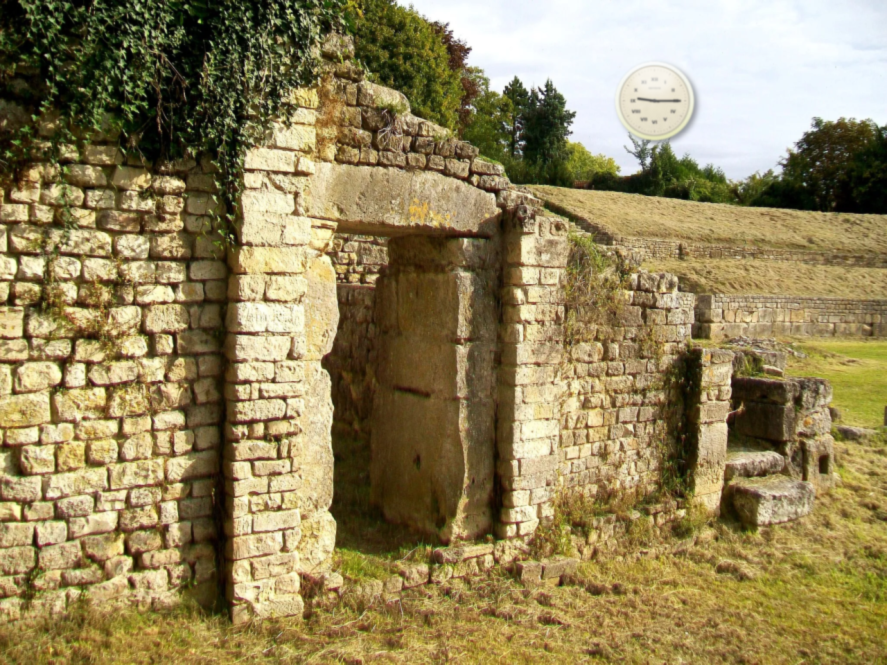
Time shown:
{"hour": 9, "minute": 15}
